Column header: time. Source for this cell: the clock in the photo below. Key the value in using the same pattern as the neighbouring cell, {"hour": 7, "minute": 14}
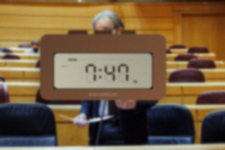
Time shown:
{"hour": 7, "minute": 47}
